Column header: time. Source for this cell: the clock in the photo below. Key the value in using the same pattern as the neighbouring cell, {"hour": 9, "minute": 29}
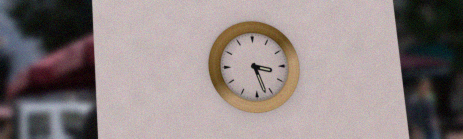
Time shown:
{"hour": 3, "minute": 27}
